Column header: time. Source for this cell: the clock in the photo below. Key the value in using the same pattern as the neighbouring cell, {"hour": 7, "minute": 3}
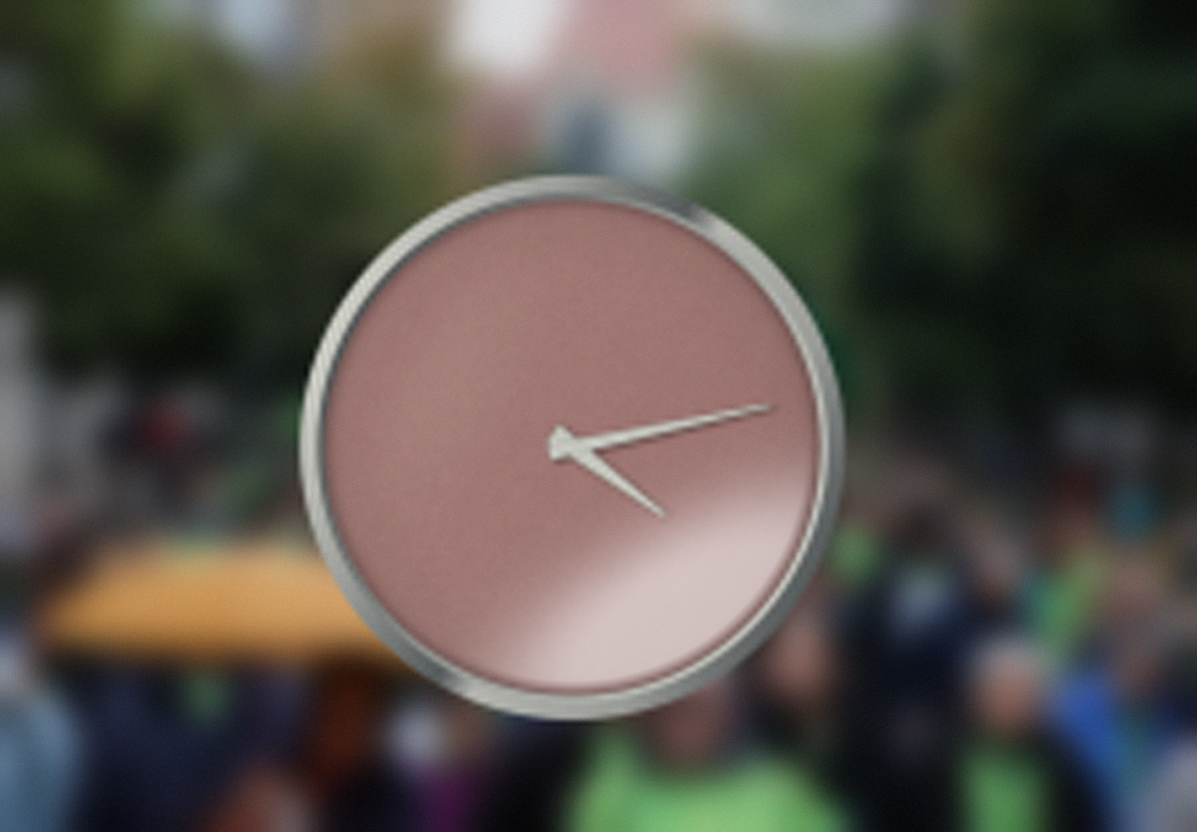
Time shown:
{"hour": 4, "minute": 13}
